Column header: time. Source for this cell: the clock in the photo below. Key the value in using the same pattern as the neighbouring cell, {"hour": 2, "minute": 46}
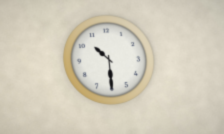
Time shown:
{"hour": 10, "minute": 30}
